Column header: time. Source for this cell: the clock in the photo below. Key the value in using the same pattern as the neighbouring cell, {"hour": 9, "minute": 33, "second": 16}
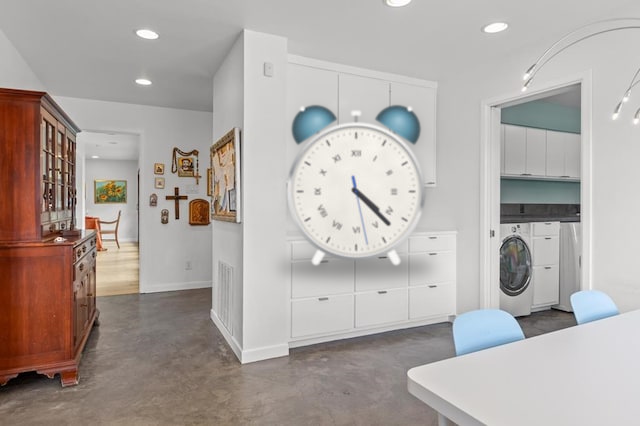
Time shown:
{"hour": 4, "minute": 22, "second": 28}
